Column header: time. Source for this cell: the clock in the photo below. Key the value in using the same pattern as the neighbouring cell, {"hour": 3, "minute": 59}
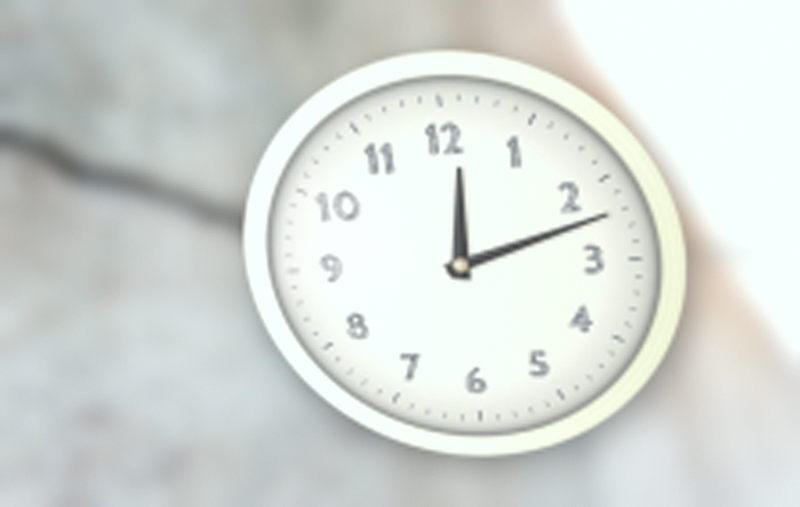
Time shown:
{"hour": 12, "minute": 12}
